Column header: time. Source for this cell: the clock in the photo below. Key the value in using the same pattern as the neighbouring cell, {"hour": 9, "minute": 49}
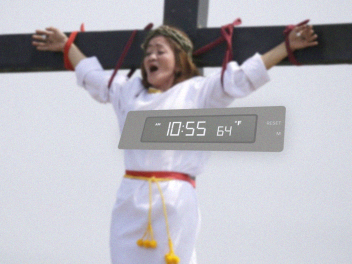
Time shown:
{"hour": 10, "minute": 55}
